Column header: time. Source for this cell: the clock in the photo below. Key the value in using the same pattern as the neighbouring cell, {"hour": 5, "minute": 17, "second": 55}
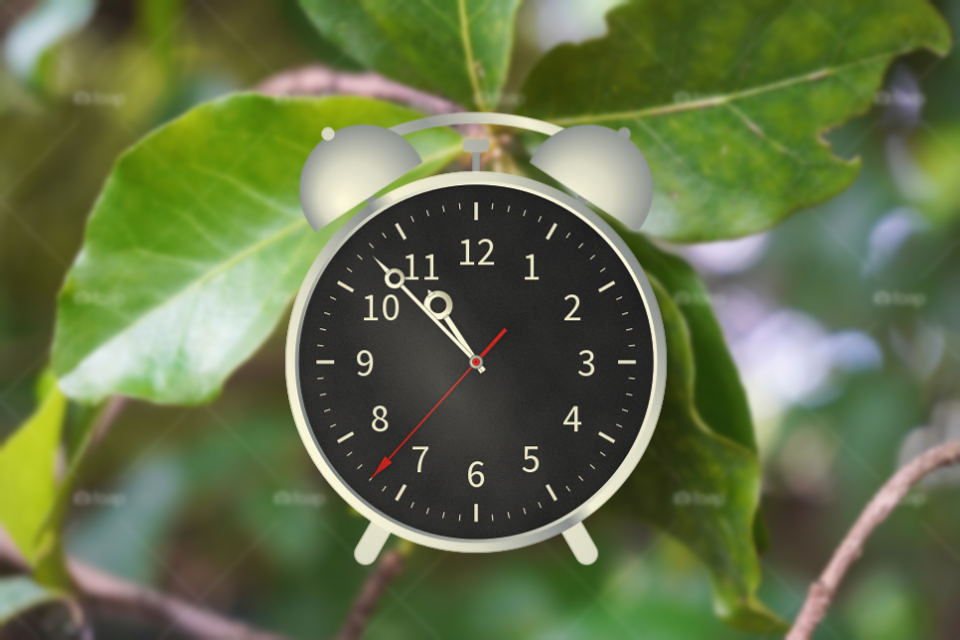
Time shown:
{"hour": 10, "minute": 52, "second": 37}
